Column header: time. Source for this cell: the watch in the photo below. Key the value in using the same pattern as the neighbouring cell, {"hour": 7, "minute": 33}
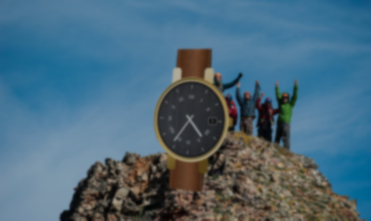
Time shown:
{"hour": 4, "minute": 36}
